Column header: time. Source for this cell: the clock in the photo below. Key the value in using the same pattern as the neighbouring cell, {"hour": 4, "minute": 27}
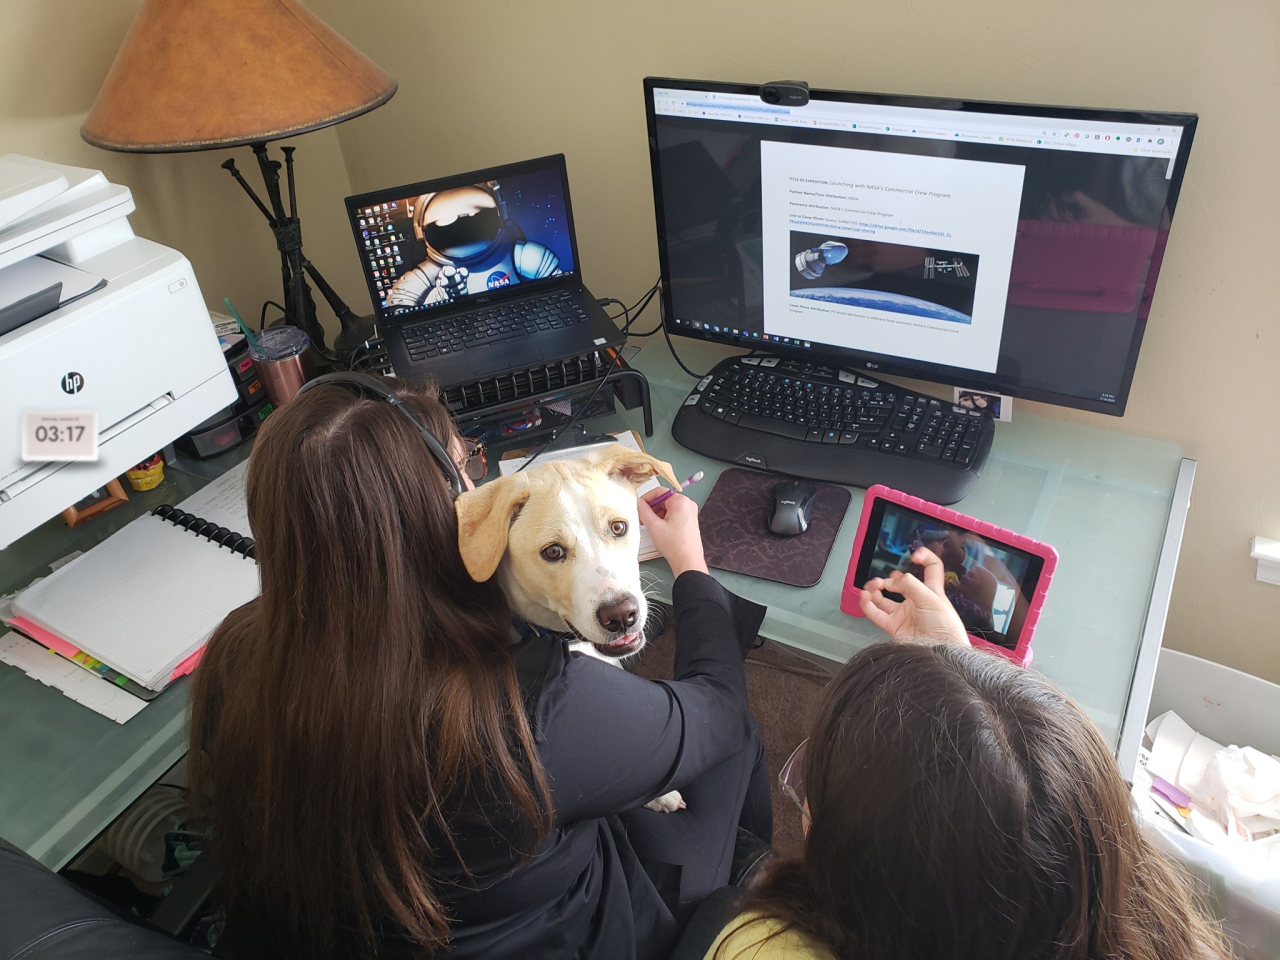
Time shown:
{"hour": 3, "minute": 17}
